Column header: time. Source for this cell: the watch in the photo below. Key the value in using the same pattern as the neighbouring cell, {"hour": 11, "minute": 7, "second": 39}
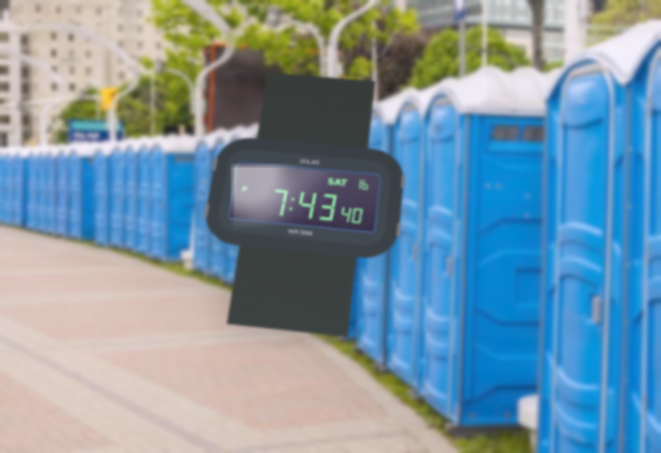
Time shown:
{"hour": 7, "minute": 43, "second": 40}
